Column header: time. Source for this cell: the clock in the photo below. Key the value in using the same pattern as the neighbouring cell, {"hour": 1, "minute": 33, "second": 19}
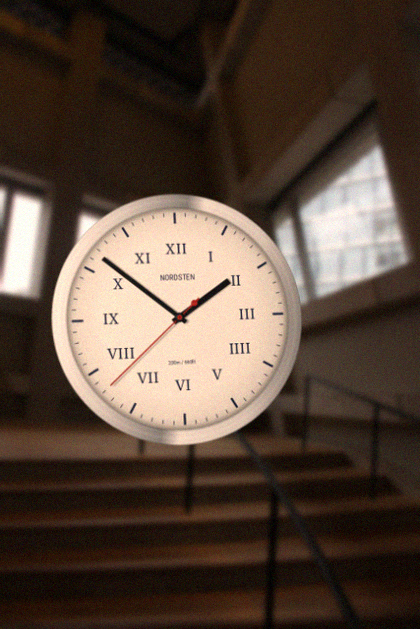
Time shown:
{"hour": 1, "minute": 51, "second": 38}
